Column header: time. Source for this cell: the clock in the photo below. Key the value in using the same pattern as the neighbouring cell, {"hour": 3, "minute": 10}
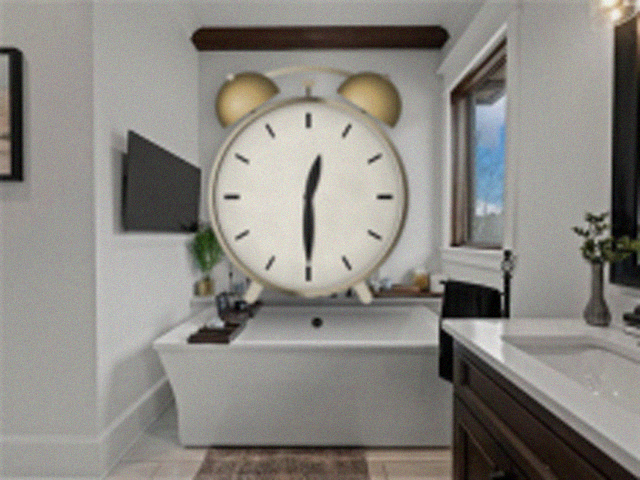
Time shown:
{"hour": 12, "minute": 30}
